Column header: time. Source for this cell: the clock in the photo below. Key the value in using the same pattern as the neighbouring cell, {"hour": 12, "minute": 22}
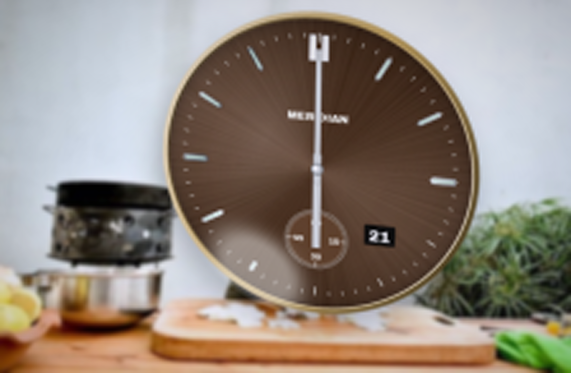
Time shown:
{"hour": 6, "minute": 0}
